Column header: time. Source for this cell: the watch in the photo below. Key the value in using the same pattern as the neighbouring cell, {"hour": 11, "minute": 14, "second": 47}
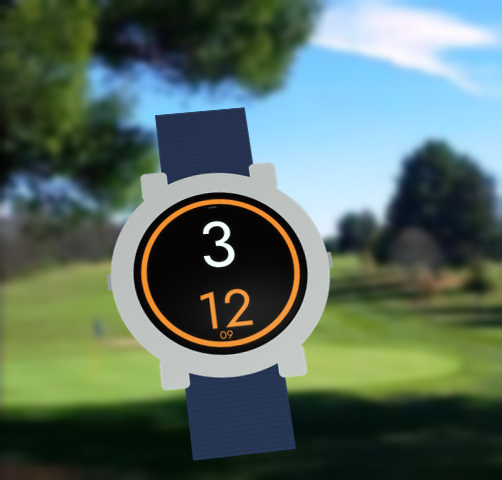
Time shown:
{"hour": 3, "minute": 12, "second": 9}
